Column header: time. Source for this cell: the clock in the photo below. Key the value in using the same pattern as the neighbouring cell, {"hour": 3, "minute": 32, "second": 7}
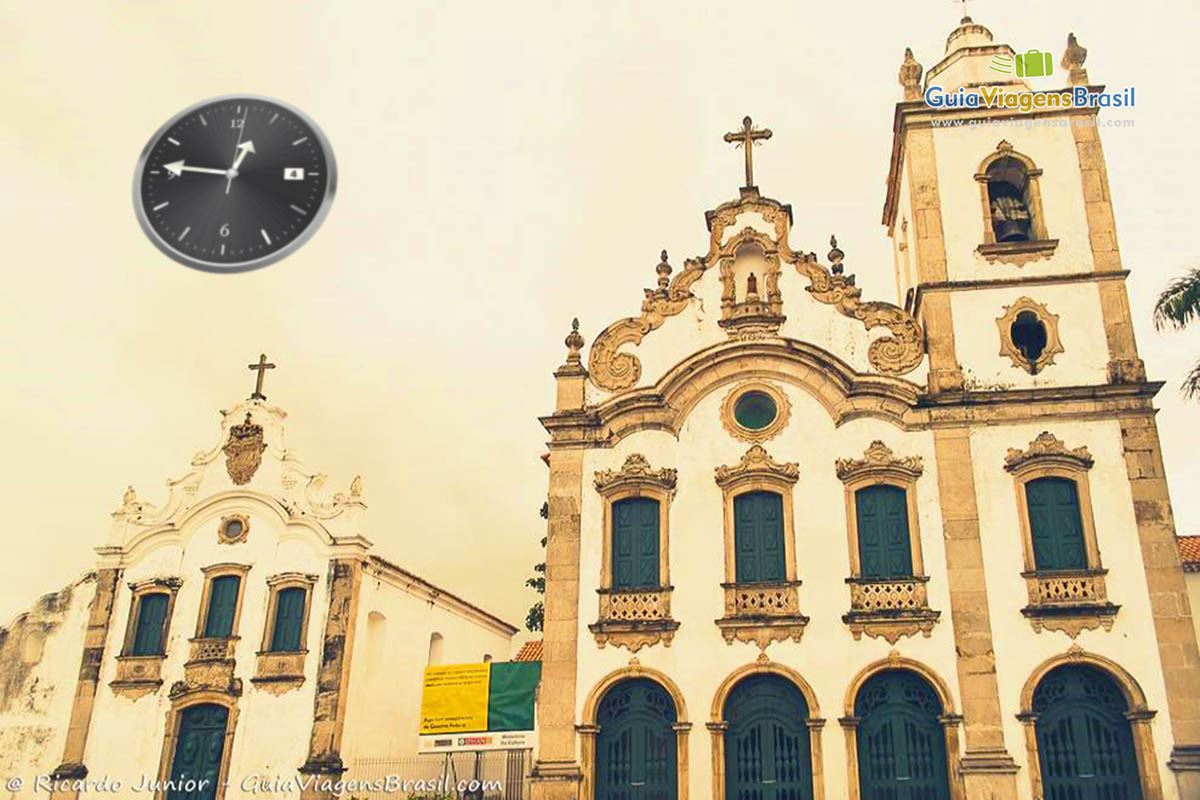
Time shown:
{"hour": 12, "minute": 46, "second": 1}
